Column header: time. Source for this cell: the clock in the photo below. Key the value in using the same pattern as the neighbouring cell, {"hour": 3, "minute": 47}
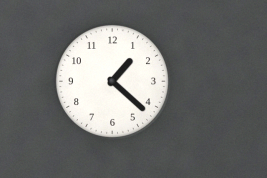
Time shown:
{"hour": 1, "minute": 22}
